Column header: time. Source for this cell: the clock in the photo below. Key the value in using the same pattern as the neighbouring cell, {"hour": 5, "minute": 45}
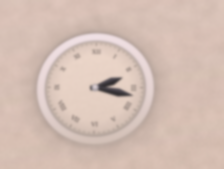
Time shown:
{"hour": 2, "minute": 17}
